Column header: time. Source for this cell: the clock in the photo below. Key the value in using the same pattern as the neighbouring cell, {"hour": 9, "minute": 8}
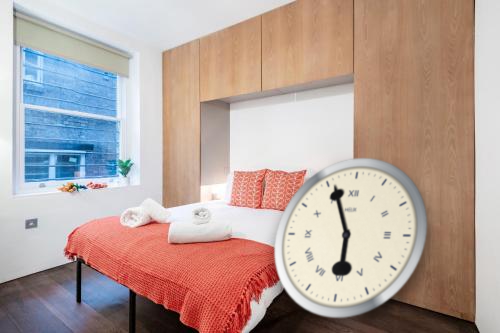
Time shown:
{"hour": 5, "minute": 56}
